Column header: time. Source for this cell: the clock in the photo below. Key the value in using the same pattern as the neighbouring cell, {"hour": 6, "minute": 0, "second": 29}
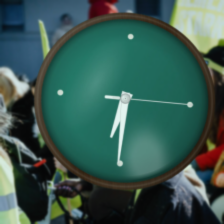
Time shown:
{"hour": 6, "minute": 30, "second": 15}
